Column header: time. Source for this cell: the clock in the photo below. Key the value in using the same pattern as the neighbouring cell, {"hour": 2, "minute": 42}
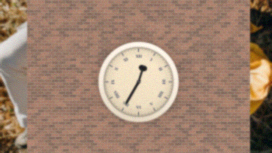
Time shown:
{"hour": 12, "minute": 35}
